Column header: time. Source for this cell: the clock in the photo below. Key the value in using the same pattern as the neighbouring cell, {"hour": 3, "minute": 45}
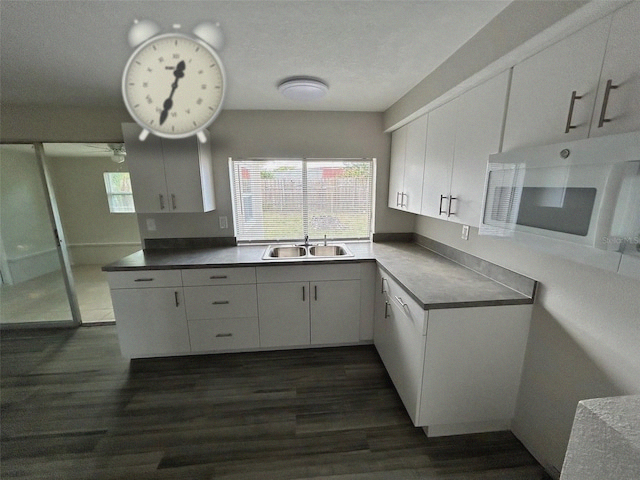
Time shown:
{"hour": 12, "minute": 33}
